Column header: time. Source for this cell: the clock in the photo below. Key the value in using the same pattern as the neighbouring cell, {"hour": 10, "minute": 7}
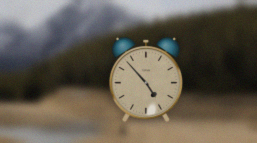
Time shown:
{"hour": 4, "minute": 53}
